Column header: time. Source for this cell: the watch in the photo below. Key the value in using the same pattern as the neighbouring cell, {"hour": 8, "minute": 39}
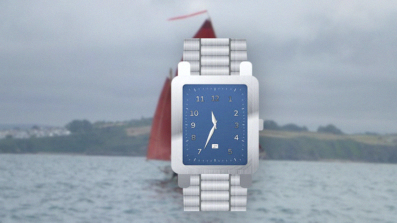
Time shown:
{"hour": 11, "minute": 34}
